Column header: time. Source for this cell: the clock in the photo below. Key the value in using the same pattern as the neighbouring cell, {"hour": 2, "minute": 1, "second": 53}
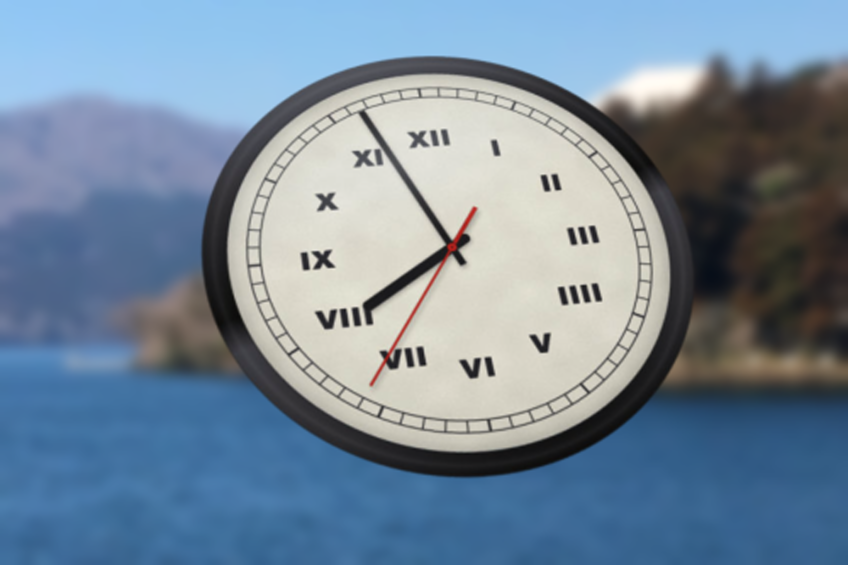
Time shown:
{"hour": 7, "minute": 56, "second": 36}
